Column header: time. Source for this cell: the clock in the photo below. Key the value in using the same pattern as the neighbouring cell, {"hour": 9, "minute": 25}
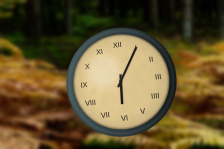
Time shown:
{"hour": 6, "minute": 5}
